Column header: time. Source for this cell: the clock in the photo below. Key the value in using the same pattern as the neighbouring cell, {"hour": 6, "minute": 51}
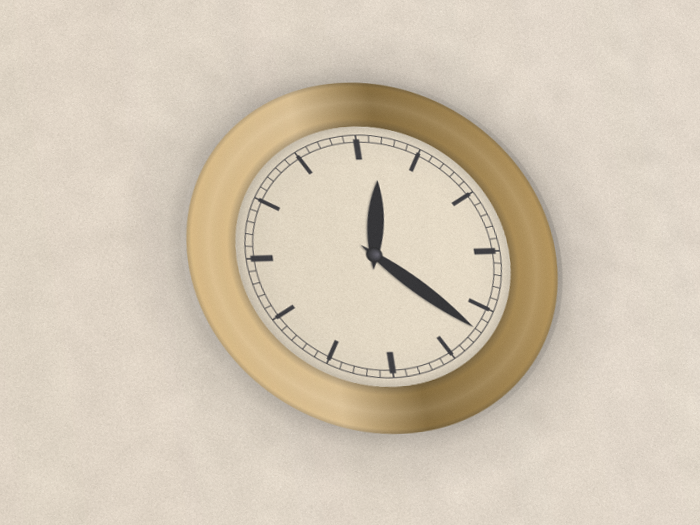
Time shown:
{"hour": 12, "minute": 22}
